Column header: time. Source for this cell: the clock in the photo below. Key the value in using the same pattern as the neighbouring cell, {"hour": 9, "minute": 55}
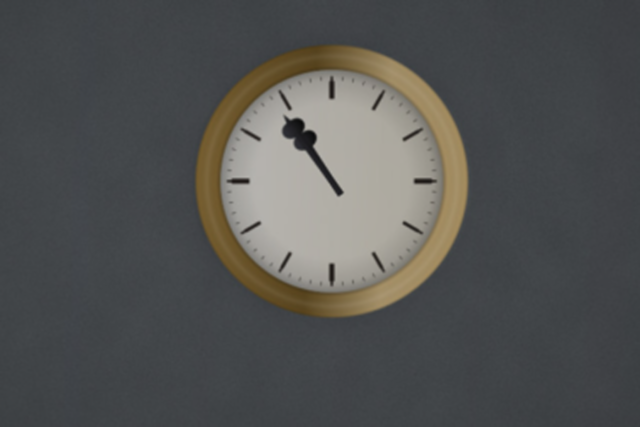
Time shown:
{"hour": 10, "minute": 54}
